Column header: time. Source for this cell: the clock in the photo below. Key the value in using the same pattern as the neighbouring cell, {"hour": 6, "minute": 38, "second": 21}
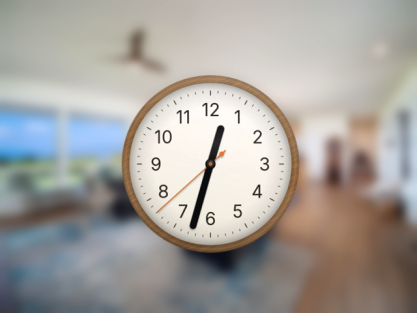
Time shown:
{"hour": 12, "minute": 32, "second": 38}
